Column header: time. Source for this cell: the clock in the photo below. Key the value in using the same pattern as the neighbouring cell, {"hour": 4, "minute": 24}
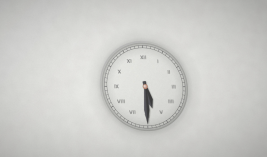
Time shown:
{"hour": 5, "minute": 30}
